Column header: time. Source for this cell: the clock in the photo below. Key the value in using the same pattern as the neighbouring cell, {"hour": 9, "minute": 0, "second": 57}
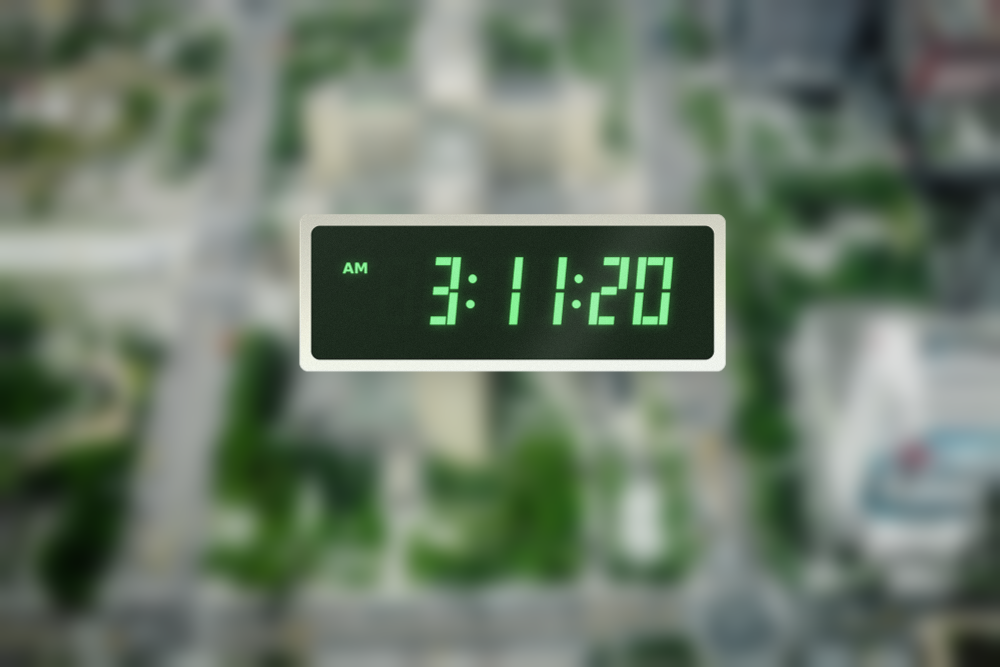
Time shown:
{"hour": 3, "minute": 11, "second": 20}
